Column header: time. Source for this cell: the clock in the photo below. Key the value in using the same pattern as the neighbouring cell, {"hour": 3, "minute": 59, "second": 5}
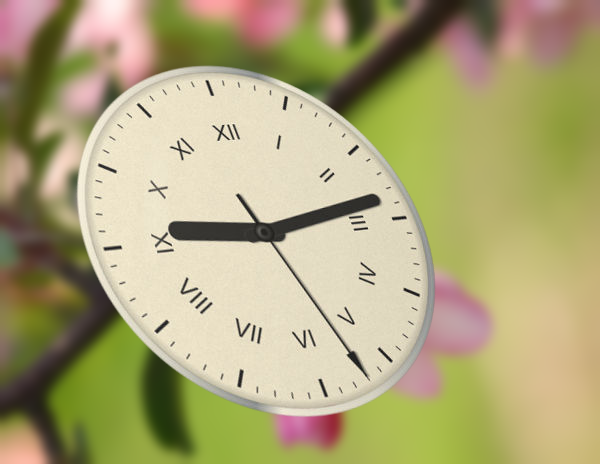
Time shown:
{"hour": 9, "minute": 13, "second": 27}
